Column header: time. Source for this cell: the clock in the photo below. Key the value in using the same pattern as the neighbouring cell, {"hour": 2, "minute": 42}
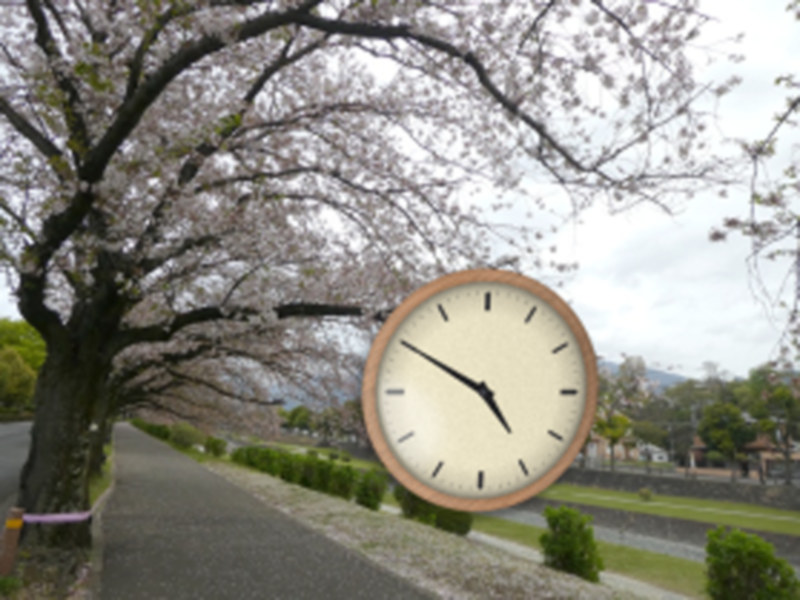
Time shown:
{"hour": 4, "minute": 50}
